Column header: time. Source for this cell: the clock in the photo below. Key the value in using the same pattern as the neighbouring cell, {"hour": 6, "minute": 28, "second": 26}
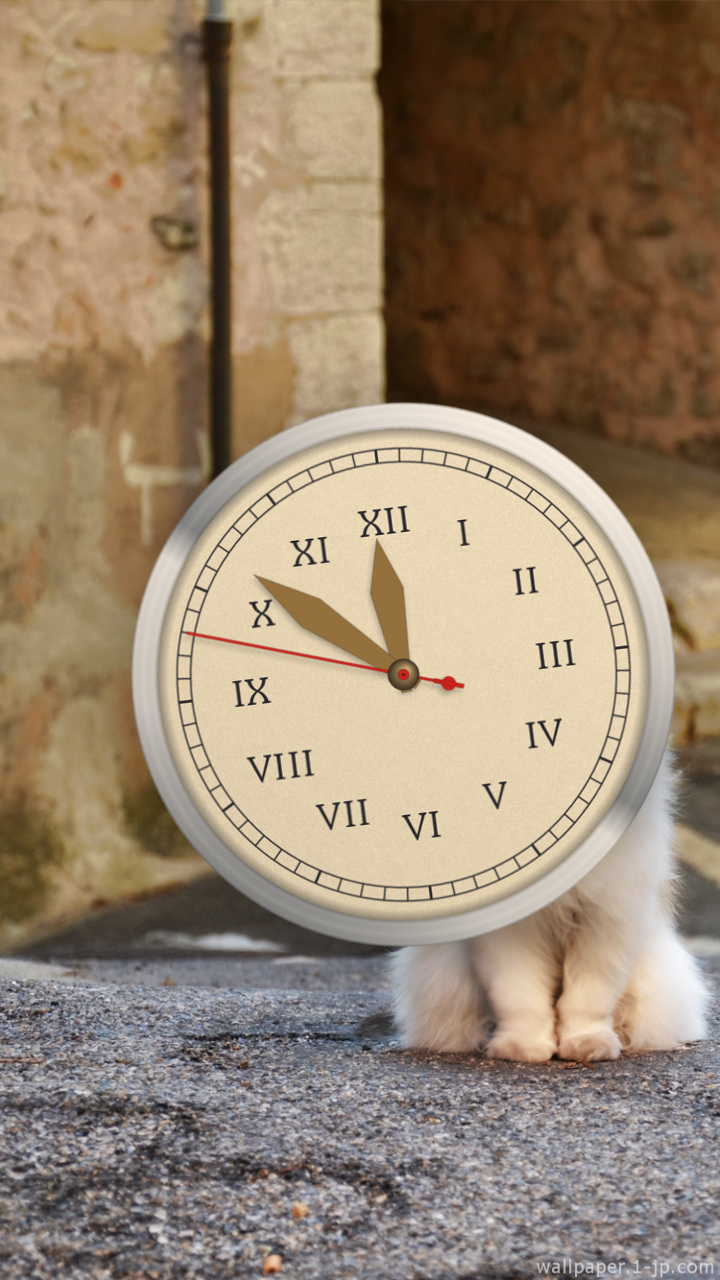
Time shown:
{"hour": 11, "minute": 51, "second": 48}
